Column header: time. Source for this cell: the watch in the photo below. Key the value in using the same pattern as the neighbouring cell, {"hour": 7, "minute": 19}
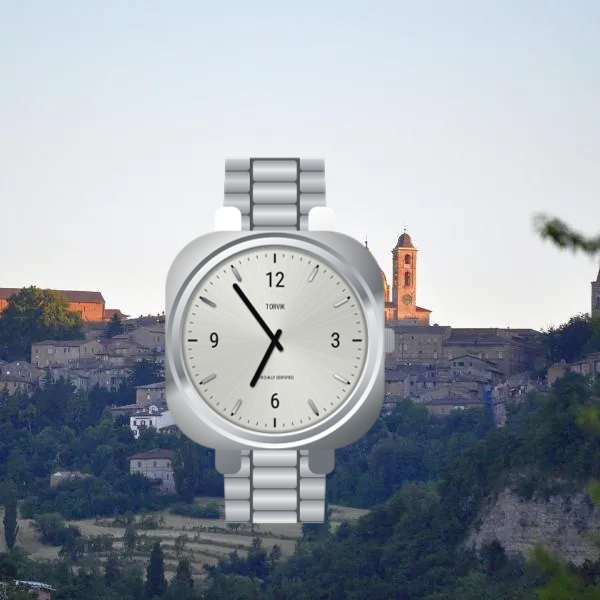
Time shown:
{"hour": 6, "minute": 54}
